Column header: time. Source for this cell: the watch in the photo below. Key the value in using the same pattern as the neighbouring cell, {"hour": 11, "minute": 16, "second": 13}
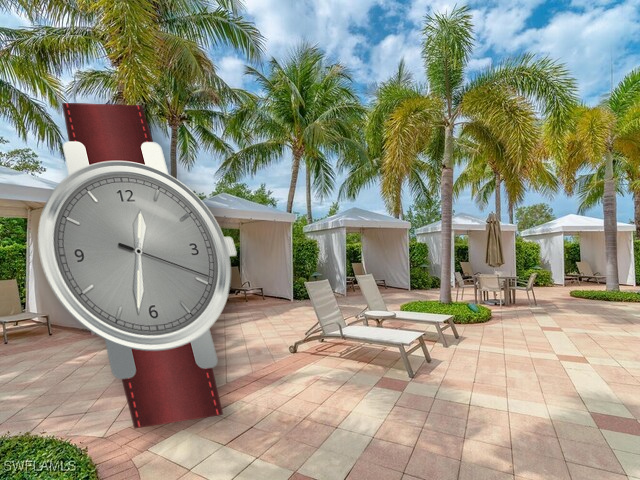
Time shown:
{"hour": 12, "minute": 32, "second": 19}
